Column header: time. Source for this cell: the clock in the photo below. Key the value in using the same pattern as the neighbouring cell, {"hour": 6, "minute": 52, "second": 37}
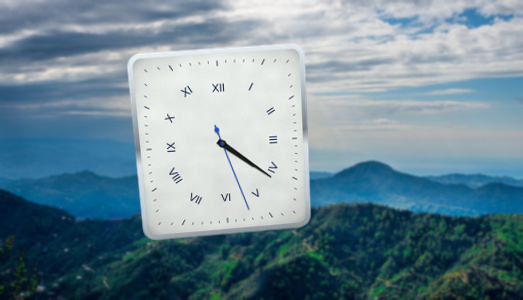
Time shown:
{"hour": 4, "minute": 21, "second": 27}
